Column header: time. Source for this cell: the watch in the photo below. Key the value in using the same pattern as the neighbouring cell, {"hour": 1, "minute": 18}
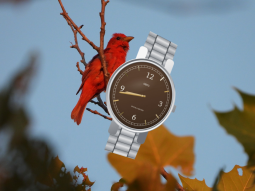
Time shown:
{"hour": 8, "minute": 43}
